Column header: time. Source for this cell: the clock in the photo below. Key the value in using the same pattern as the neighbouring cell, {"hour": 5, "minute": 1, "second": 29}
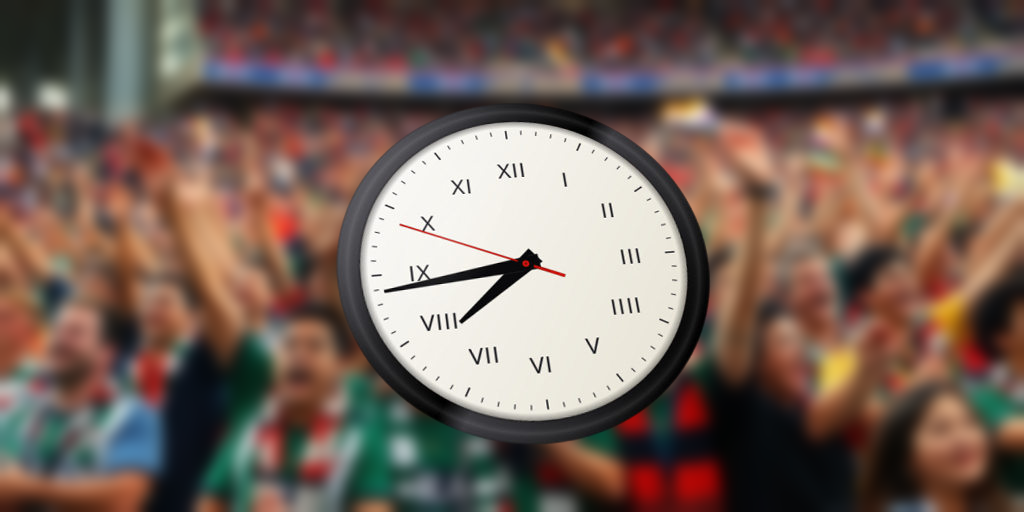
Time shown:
{"hour": 7, "minute": 43, "second": 49}
